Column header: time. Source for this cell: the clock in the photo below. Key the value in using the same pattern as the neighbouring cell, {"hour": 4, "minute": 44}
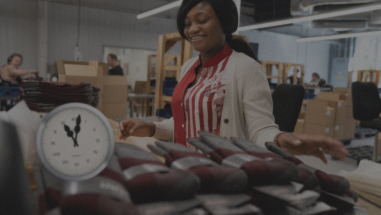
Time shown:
{"hour": 11, "minute": 2}
